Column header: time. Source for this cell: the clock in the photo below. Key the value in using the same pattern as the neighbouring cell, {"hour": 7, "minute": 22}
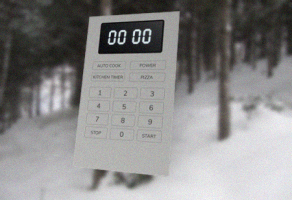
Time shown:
{"hour": 0, "minute": 0}
